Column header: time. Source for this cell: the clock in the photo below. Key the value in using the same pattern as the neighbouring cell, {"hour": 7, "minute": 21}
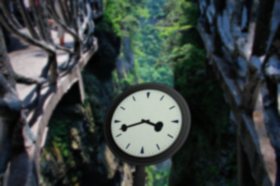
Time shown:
{"hour": 3, "minute": 42}
